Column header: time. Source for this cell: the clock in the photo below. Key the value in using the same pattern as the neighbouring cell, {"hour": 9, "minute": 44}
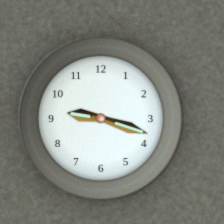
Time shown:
{"hour": 9, "minute": 18}
